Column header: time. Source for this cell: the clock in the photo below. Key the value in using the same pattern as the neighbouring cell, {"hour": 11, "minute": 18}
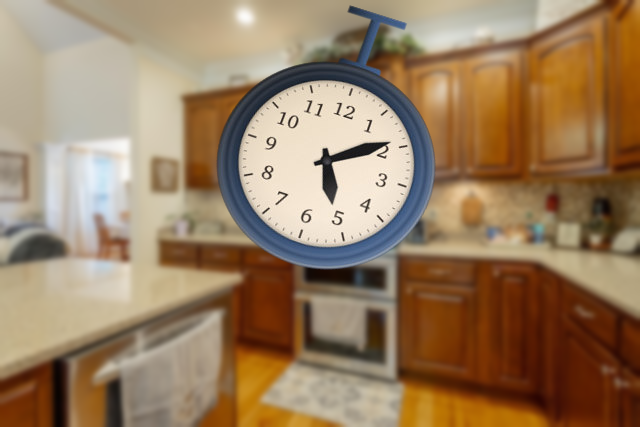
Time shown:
{"hour": 5, "minute": 9}
